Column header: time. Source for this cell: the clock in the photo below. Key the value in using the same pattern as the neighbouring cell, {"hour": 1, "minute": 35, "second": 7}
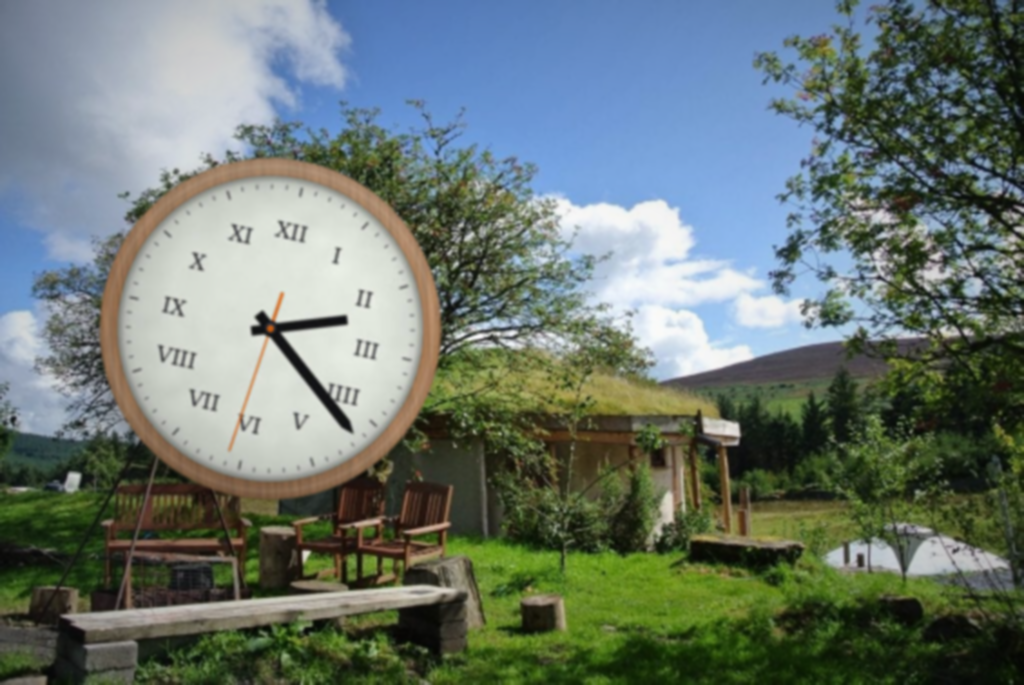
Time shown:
{"hour": 2, "minute": 21, "second": 31}
